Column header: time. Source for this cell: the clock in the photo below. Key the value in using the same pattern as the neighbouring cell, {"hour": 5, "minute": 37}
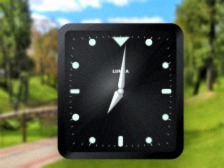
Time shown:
{"hour": 7, "minute": 1}
